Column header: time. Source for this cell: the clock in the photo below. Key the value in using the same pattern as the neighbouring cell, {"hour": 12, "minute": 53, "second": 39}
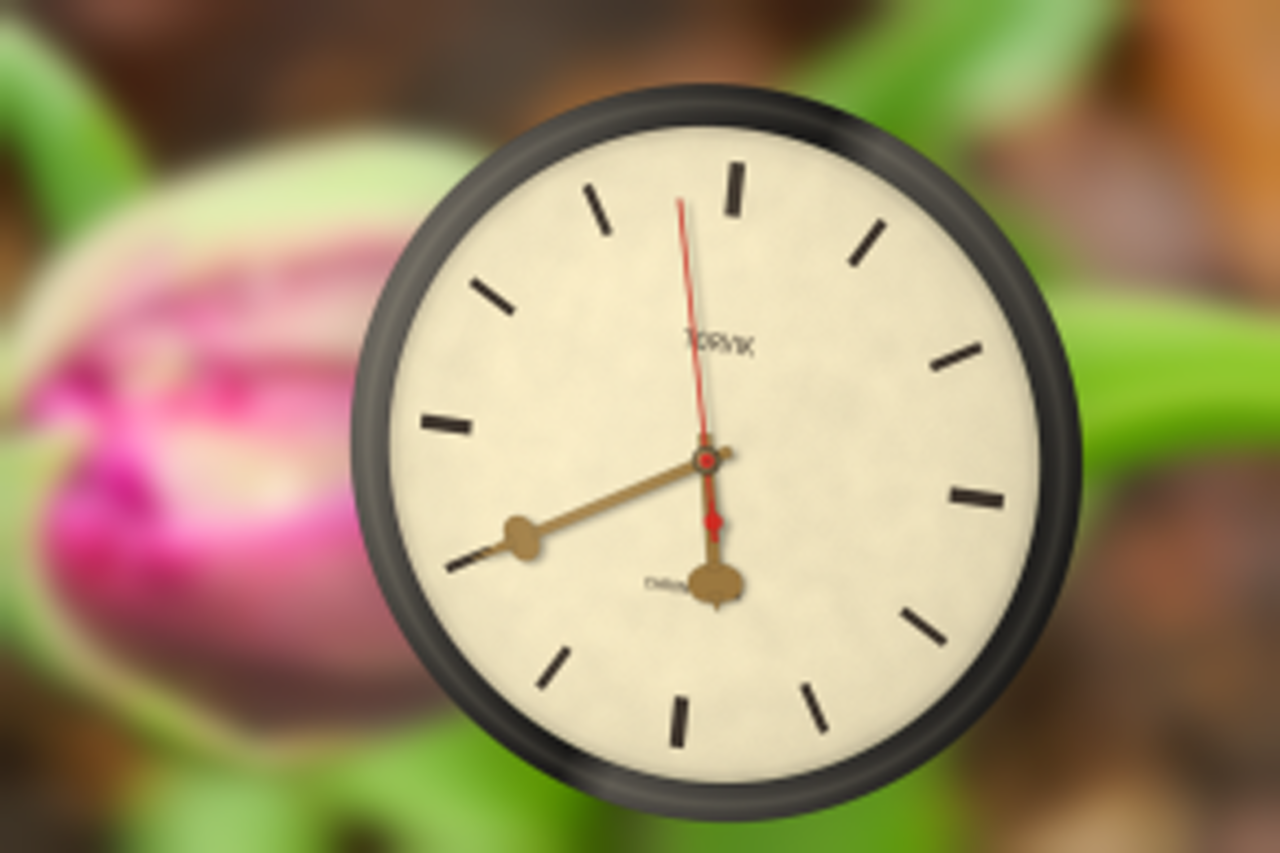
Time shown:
{"hour": 5, "minute": 39, "second": 58}
